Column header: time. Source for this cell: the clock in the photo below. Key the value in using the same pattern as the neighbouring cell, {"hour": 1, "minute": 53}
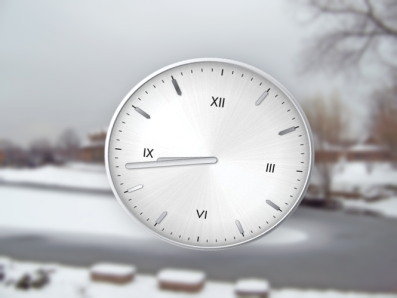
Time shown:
{"hour": 8, "minute": 43}
